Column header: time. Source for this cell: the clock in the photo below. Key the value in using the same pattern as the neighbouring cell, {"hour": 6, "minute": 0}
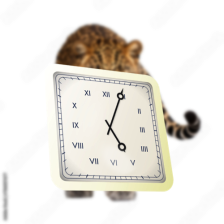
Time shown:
{"hour": 5, "minute": 4}
